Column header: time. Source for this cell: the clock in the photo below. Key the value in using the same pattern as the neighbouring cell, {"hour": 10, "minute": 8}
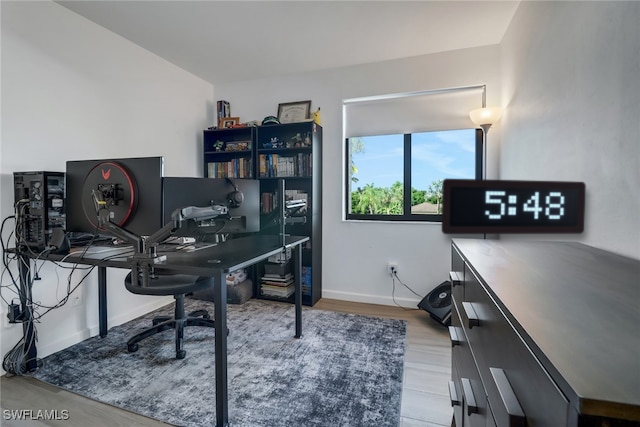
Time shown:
{"hour": 5, "minute": 48}
